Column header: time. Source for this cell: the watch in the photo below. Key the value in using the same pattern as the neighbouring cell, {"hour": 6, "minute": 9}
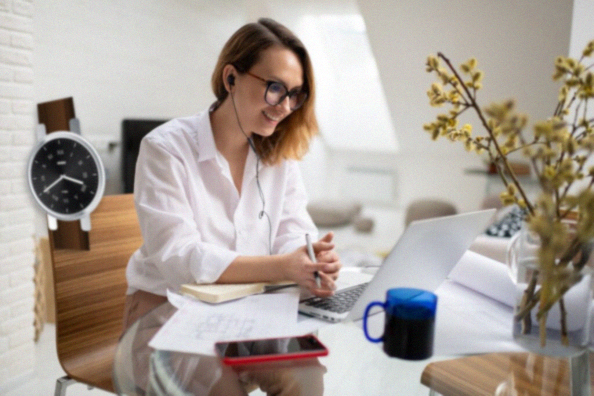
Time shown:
{"hour": 3, "minute": 40}
